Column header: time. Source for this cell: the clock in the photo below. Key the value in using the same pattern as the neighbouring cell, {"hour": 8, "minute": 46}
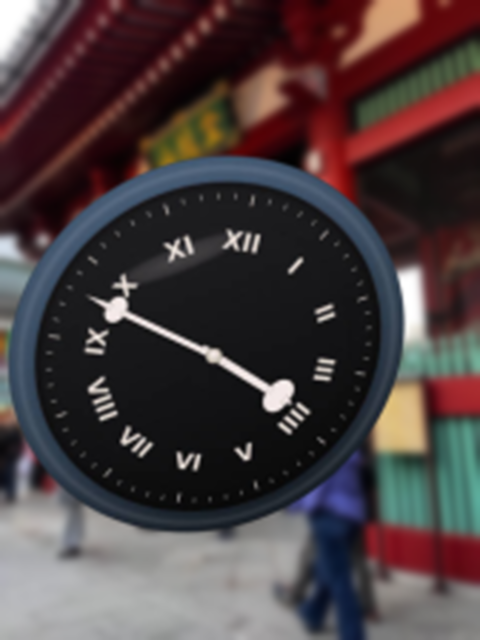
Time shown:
{"hour": 3, "minute": 48}
